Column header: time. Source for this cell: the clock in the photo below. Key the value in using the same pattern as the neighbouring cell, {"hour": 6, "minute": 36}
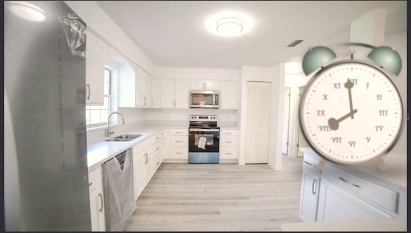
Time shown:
{"hour": 7, "minute": 59}
